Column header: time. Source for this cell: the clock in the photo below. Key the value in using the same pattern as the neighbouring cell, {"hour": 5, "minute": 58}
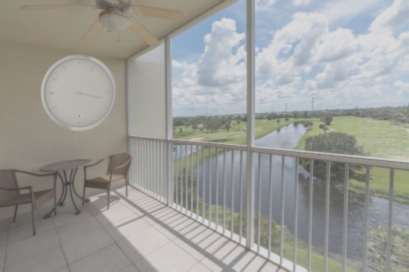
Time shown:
{"hour": 3, "minute": 17}
